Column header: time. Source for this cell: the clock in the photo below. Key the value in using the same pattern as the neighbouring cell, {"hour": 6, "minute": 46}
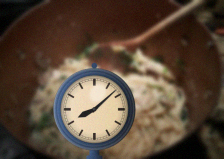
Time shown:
{"hour": 8, "minute": 8}
